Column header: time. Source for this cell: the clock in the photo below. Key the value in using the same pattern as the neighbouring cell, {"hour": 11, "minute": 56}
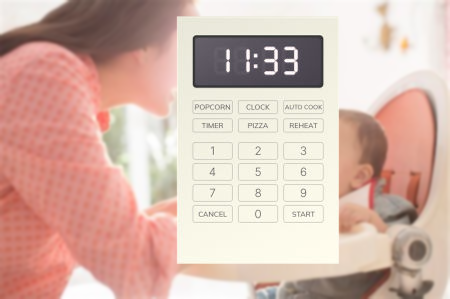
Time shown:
{"hour": 11, "minute": 33}
